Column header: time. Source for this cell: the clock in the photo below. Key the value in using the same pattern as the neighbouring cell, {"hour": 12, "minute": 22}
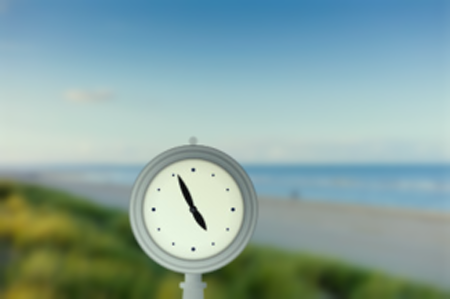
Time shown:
{"hour": 4, "minute": 56}
